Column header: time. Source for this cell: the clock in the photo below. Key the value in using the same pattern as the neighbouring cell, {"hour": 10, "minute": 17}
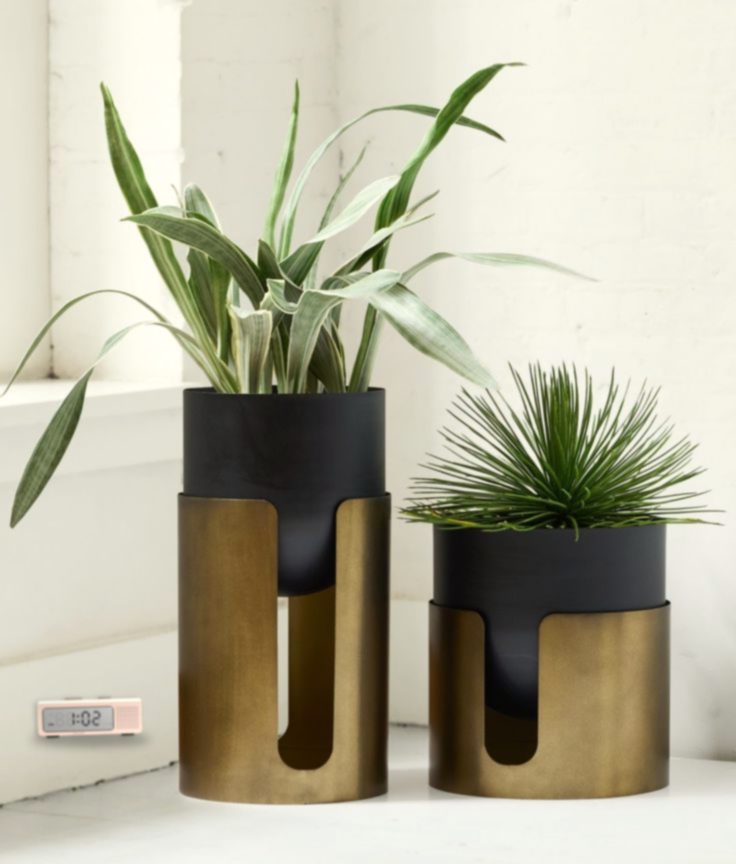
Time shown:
{"hour": 1, "minute": 2}
